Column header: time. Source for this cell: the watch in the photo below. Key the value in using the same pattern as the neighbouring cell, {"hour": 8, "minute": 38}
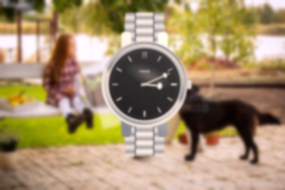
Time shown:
{"hour": 3, "minute": 11}
